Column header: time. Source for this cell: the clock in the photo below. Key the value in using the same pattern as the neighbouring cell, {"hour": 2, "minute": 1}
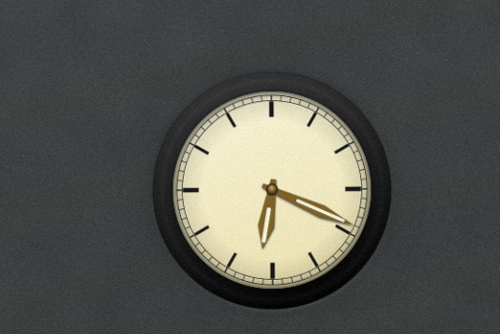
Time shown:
{"hour": 6, "minute": 19}
